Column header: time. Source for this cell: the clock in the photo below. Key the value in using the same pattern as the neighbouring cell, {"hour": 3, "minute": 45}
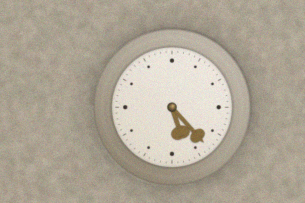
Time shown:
{"hour": 5, "minute": 23}
